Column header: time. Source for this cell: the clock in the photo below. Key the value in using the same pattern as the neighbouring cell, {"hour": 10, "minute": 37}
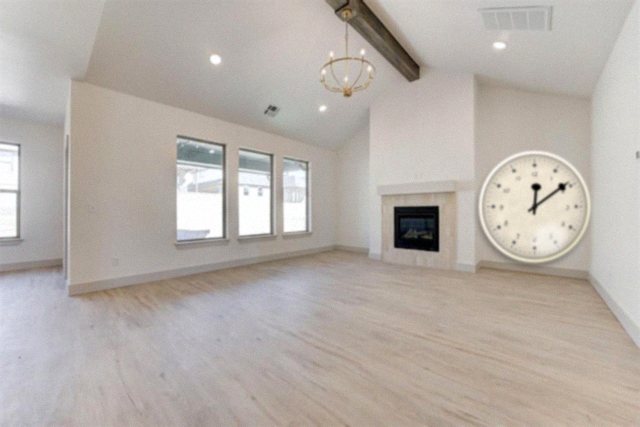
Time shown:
{"hour": 12, "minute": 9}
